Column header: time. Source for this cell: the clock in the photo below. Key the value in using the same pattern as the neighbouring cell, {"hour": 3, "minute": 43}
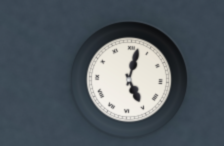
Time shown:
{"hour": 5, "minute": 2}
